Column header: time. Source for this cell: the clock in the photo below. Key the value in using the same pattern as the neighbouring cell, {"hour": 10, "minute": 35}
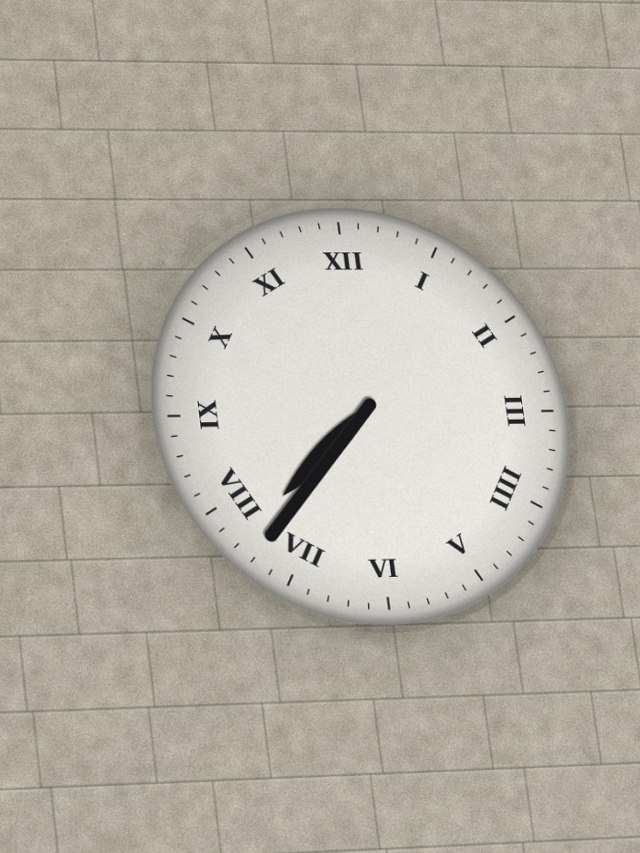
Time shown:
{"hour": 7, "minute": 37}
